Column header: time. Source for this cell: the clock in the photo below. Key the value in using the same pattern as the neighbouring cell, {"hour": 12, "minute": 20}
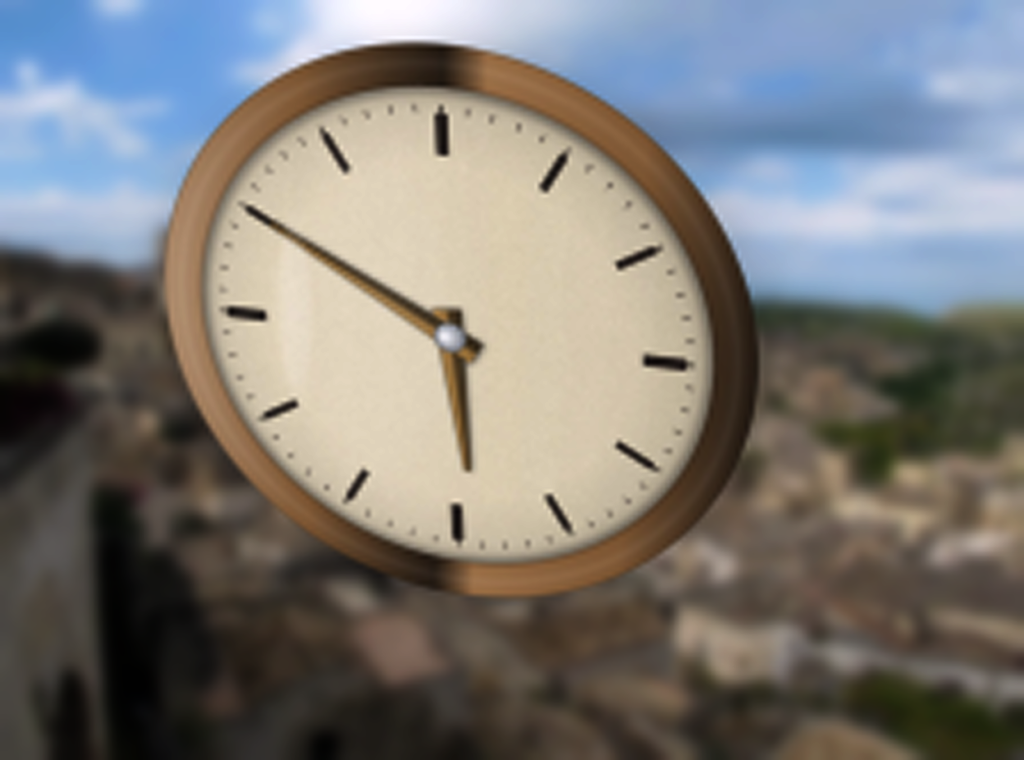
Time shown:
{"hour": 5, "minute": 50}
